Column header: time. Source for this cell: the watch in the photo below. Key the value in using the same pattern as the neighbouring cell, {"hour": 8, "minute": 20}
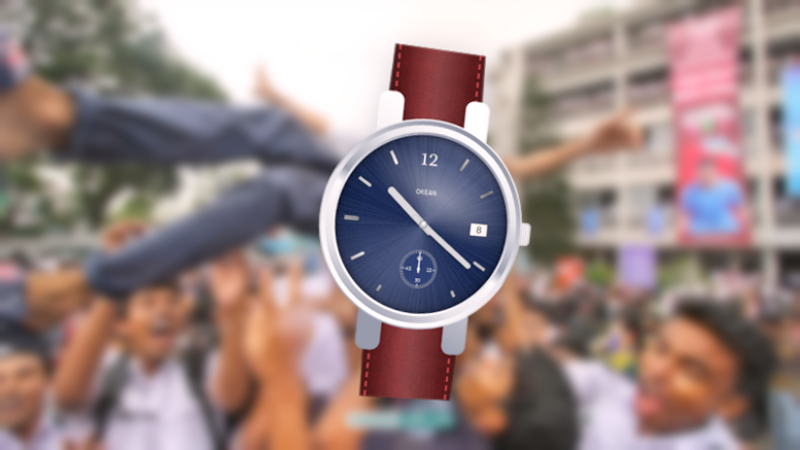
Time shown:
{"hour": 10, "minute": 21}
